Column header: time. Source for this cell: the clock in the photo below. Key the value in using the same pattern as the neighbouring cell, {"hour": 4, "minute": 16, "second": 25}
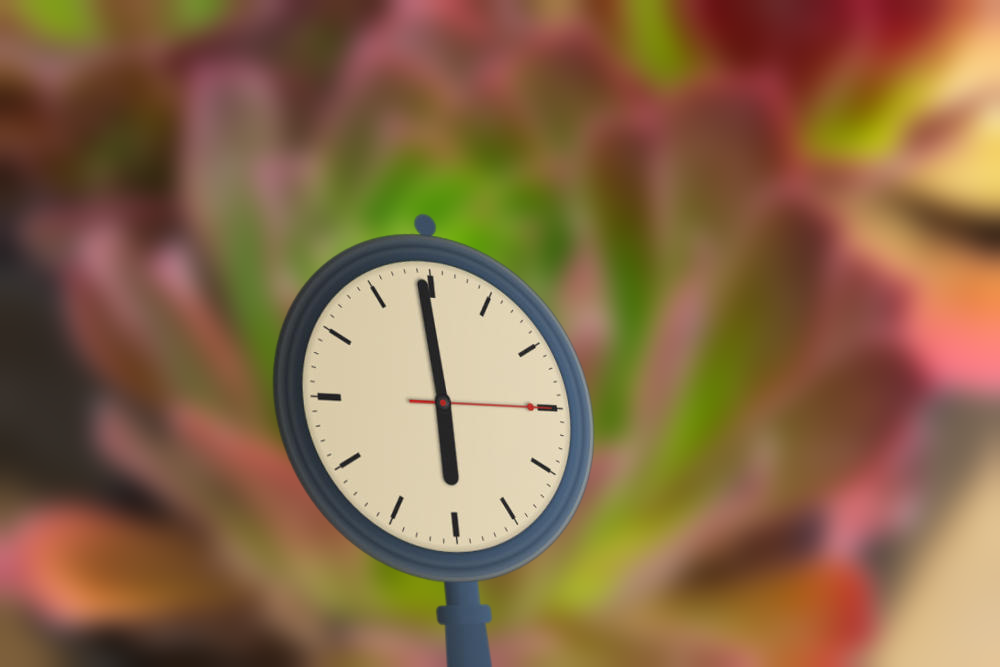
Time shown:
{"hour": 5, "minute": 59, "second": 15}
